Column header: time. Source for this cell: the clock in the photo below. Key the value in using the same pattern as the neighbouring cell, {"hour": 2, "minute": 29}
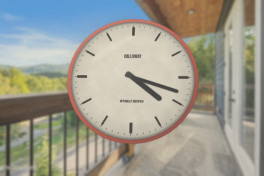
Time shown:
{"hour": 4, "minute": 18}
